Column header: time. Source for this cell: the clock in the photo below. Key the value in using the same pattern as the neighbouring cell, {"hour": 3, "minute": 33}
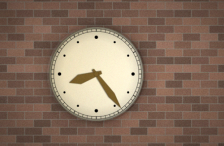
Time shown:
{"hour": 8, "minute": 24}
